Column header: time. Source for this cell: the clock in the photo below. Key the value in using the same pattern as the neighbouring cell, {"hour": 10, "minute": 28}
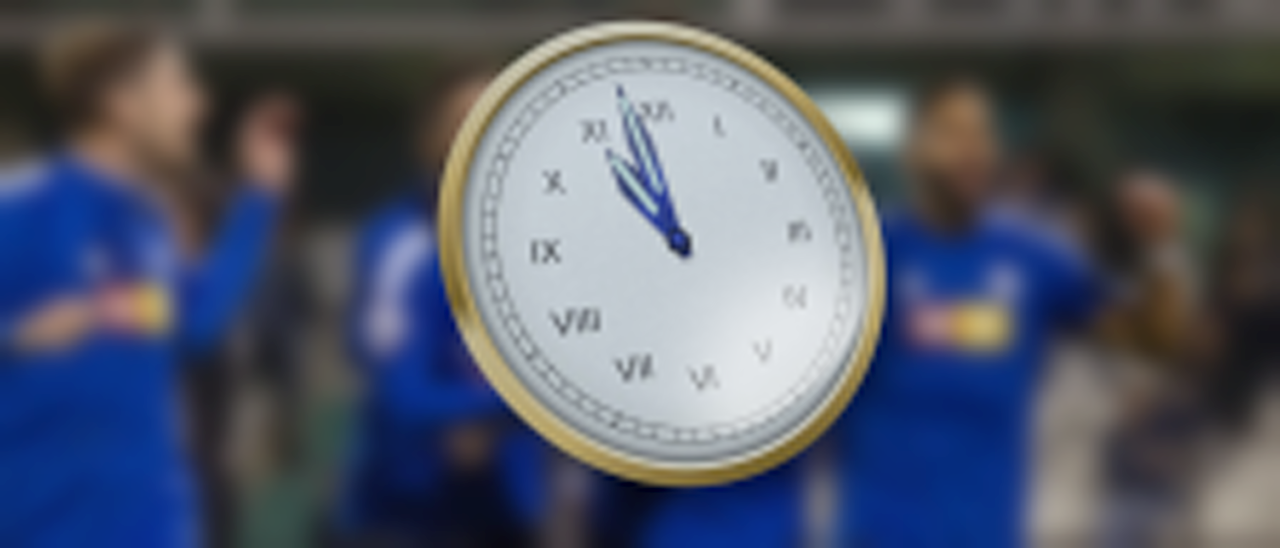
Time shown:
{"hour": 10, "minute": 58}
